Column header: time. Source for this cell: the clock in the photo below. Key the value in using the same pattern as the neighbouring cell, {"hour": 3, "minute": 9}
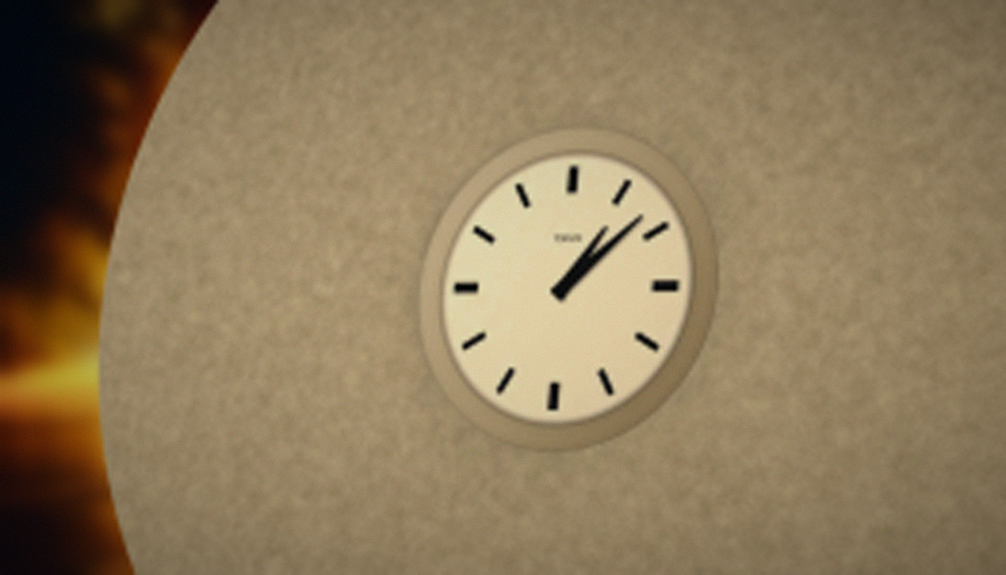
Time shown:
{"hour": 1, "minute": 8}
